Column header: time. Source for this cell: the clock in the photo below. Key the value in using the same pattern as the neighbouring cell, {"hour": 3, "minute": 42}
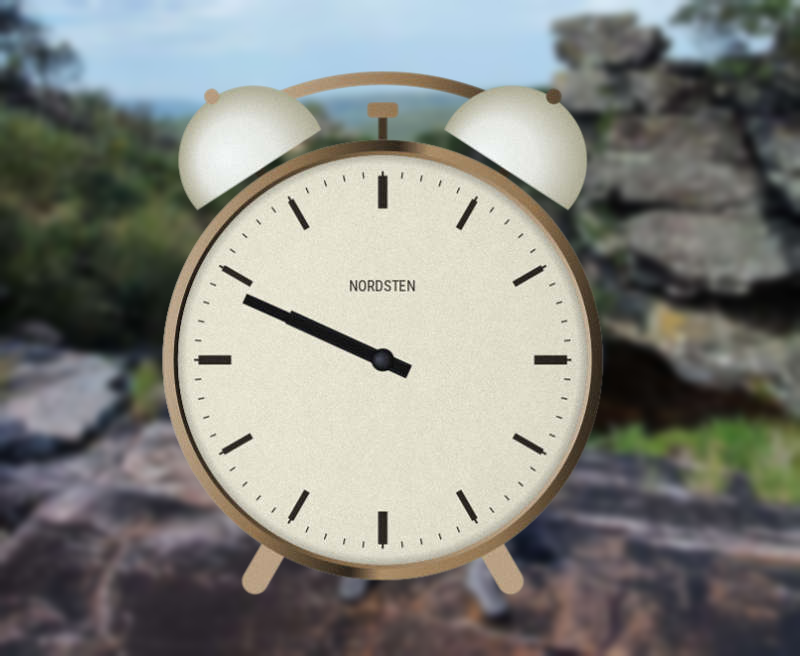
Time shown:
{"hour": 9, "minute": 49}
